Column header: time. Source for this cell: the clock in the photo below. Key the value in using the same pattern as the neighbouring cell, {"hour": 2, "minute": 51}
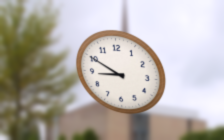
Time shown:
{"hour": 8, "minute": 50}
